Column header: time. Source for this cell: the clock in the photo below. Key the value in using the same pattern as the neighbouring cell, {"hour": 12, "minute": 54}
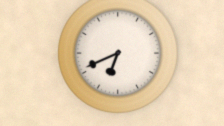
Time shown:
{"hour": 6, "minute": 41}
